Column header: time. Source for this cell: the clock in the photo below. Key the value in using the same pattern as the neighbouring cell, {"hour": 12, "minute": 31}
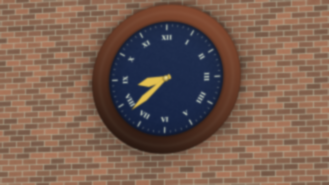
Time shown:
{"hour": 8, "minute": 38}
